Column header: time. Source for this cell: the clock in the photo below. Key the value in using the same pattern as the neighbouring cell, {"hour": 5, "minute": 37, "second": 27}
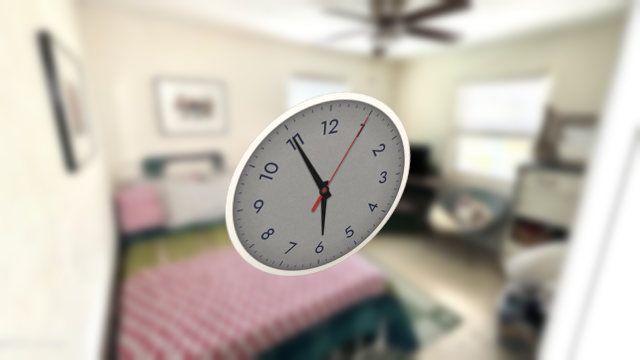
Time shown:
{"hour": 5, "minute": 55, "second": 5}
